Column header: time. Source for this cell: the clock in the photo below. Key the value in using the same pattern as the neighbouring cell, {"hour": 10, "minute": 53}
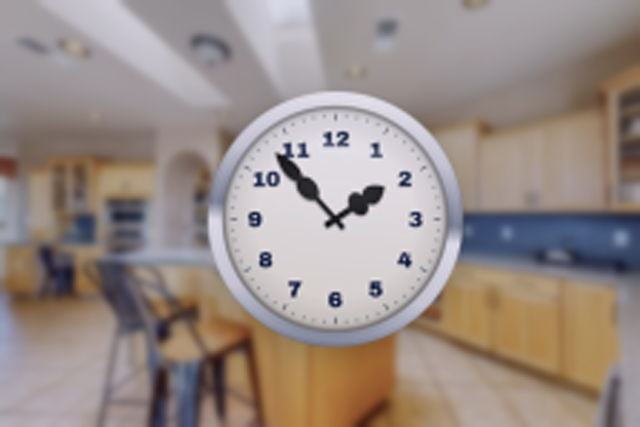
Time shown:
{"hour": 1, "minute": 53}
